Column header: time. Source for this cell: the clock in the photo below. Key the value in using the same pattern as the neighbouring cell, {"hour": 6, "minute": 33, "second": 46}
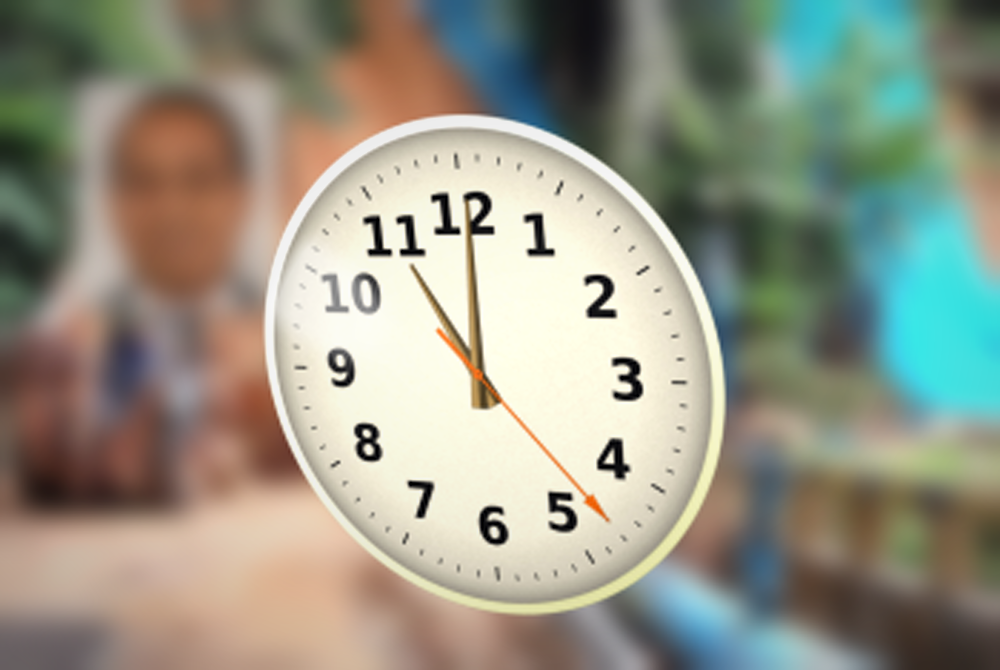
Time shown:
{"hour": 11, "minute": 0, "second": 23}
